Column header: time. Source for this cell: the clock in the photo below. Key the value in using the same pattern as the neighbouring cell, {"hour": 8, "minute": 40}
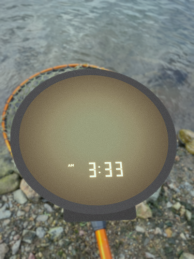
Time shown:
{"hour": 3, "minute": 33}
